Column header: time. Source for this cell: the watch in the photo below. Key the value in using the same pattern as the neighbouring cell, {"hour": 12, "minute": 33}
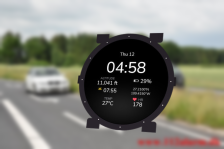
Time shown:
{"hour": 4, "minute": 58}
